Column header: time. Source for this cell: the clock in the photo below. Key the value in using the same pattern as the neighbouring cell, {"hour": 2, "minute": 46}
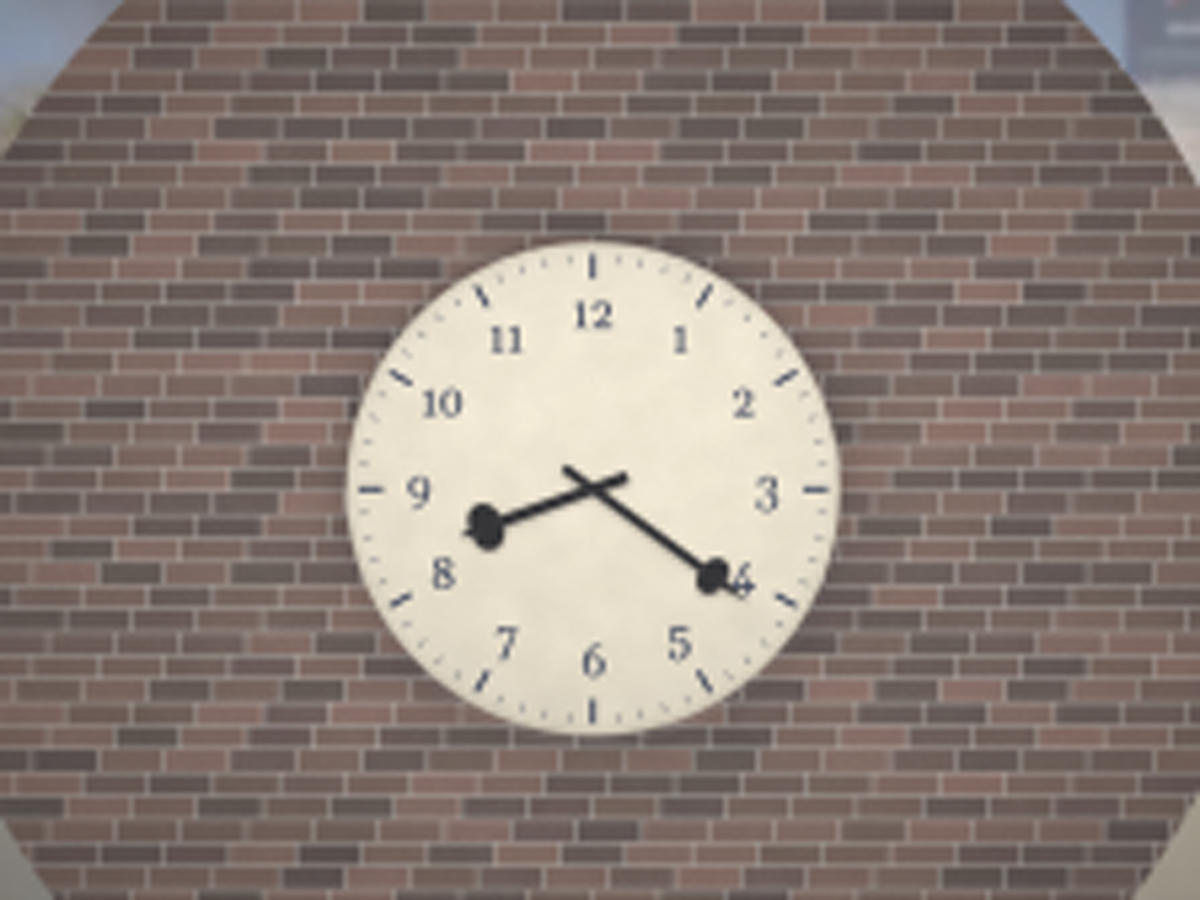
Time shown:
{"hour": 8, "minute": 21}
